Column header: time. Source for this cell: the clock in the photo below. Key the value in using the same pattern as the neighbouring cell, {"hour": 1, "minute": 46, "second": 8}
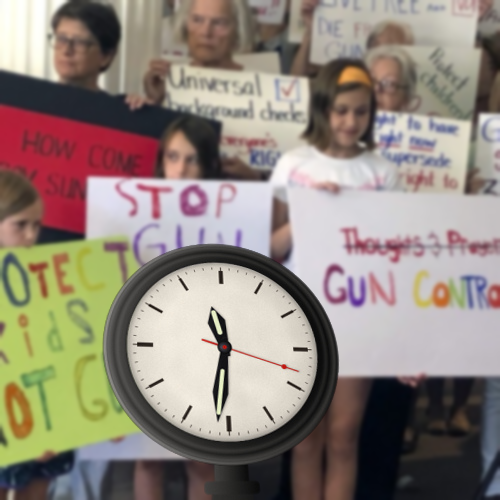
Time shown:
{"hour": 11, "minute": 31, "second": 18}
